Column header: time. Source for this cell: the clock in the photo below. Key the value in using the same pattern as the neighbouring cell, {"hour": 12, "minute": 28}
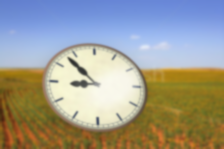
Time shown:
{"hour": 8, "minute": 53}
